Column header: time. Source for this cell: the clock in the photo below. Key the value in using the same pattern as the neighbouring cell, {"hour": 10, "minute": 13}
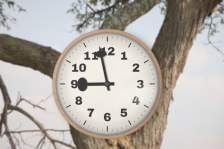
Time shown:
{"hour": 8, "minute": 58}
